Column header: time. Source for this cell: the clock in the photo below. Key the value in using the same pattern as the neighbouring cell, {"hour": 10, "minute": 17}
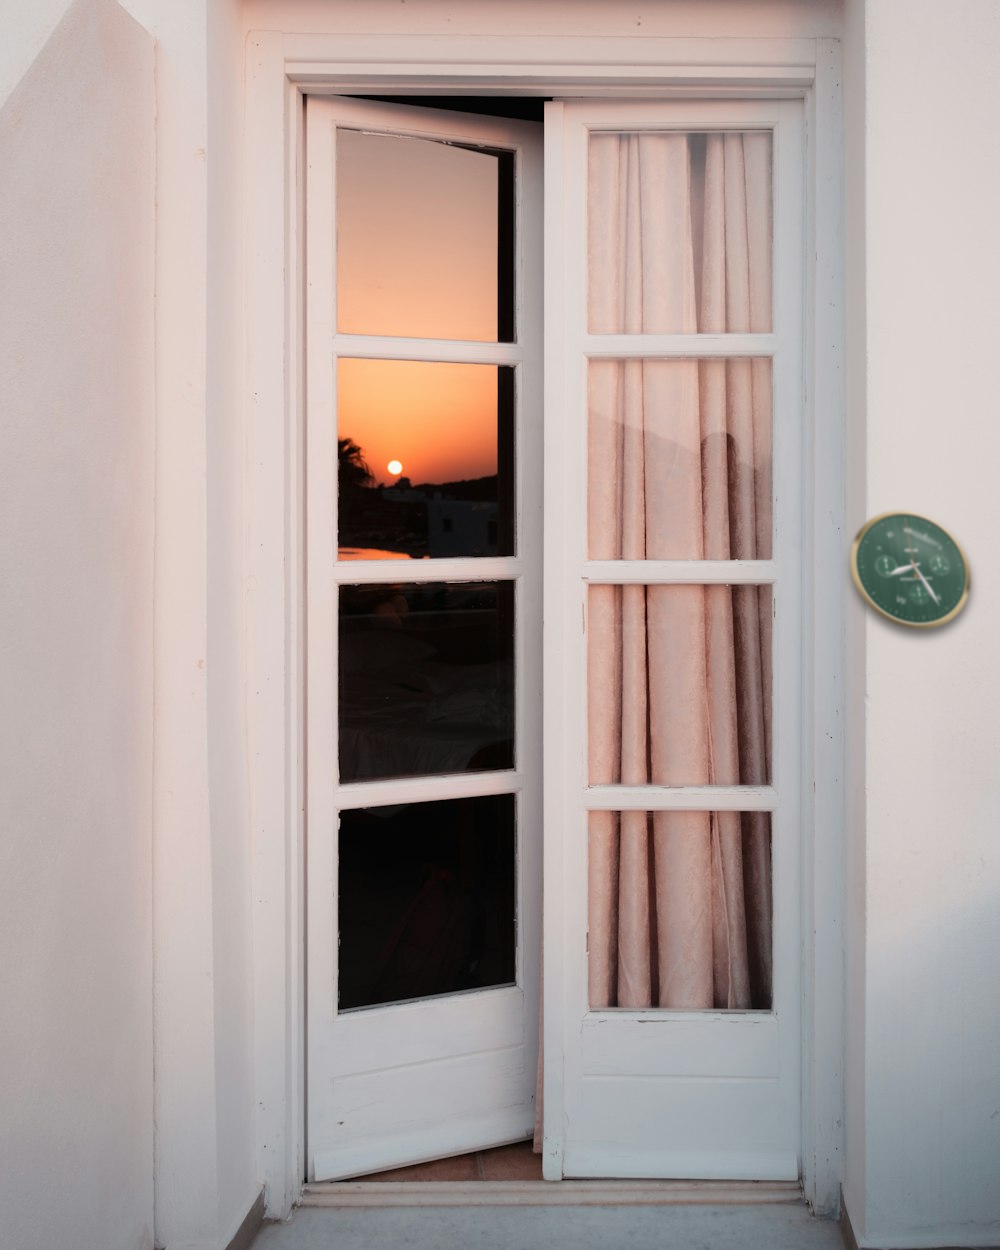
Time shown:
{"hour": 8, "minute": 26}
